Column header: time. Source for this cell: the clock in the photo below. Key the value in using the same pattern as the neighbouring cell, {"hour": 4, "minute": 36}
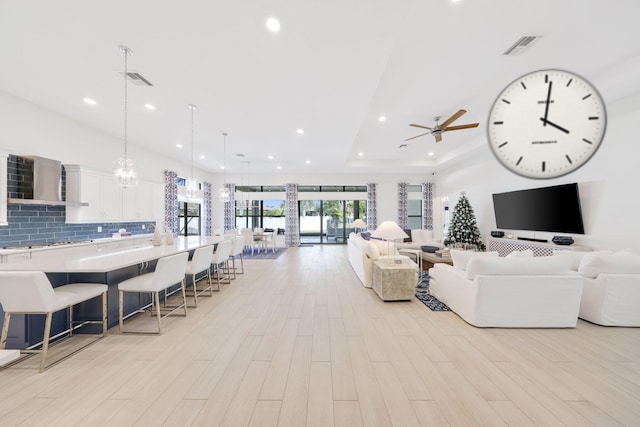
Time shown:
{"hour": 4, "minute": 1}
